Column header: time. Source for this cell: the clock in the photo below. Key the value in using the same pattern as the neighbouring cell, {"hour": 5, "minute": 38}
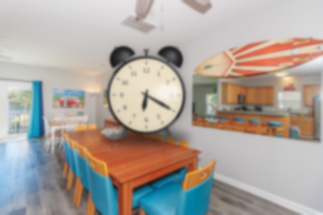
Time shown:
{"hour": 6, "minute": 20}
